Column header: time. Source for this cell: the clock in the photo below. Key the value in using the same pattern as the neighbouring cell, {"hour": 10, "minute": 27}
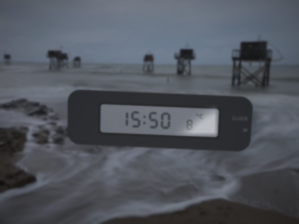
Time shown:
{"hour": 15, "minute": 50}
